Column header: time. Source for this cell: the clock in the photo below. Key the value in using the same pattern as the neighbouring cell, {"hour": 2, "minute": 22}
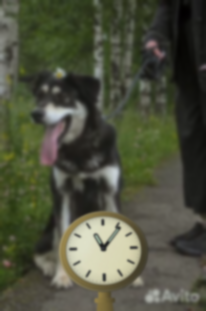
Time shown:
{"hour": 11, "minute": 6}
